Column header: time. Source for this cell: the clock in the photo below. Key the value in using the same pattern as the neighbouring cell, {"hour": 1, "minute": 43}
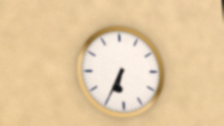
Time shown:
{"hour": 6, "minute": 35}
